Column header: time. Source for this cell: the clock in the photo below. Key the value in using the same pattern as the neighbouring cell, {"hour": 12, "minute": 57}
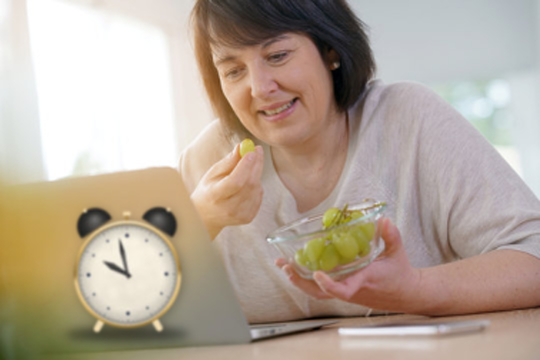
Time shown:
{"hour": 9, "minute": 58}
